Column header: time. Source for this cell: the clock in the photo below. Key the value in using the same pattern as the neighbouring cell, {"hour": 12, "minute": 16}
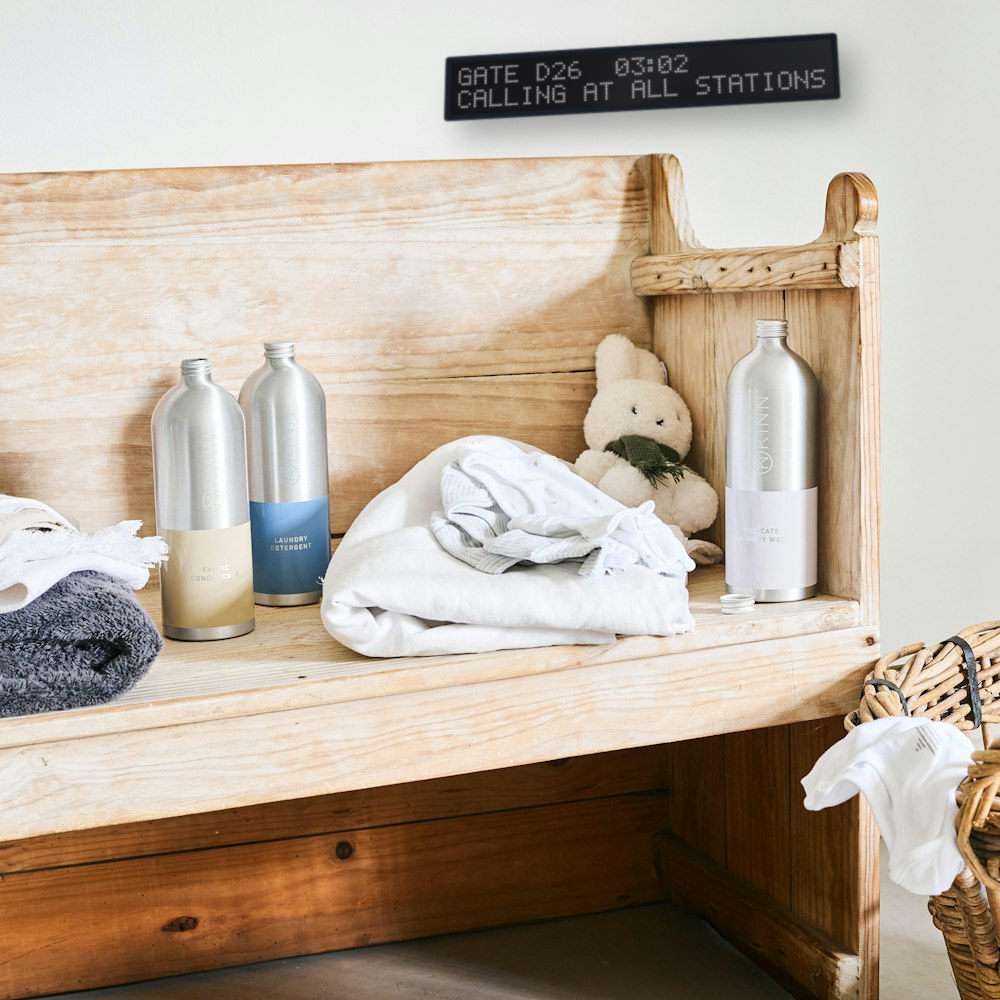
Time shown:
{"hour": 3, "minute": 2}
